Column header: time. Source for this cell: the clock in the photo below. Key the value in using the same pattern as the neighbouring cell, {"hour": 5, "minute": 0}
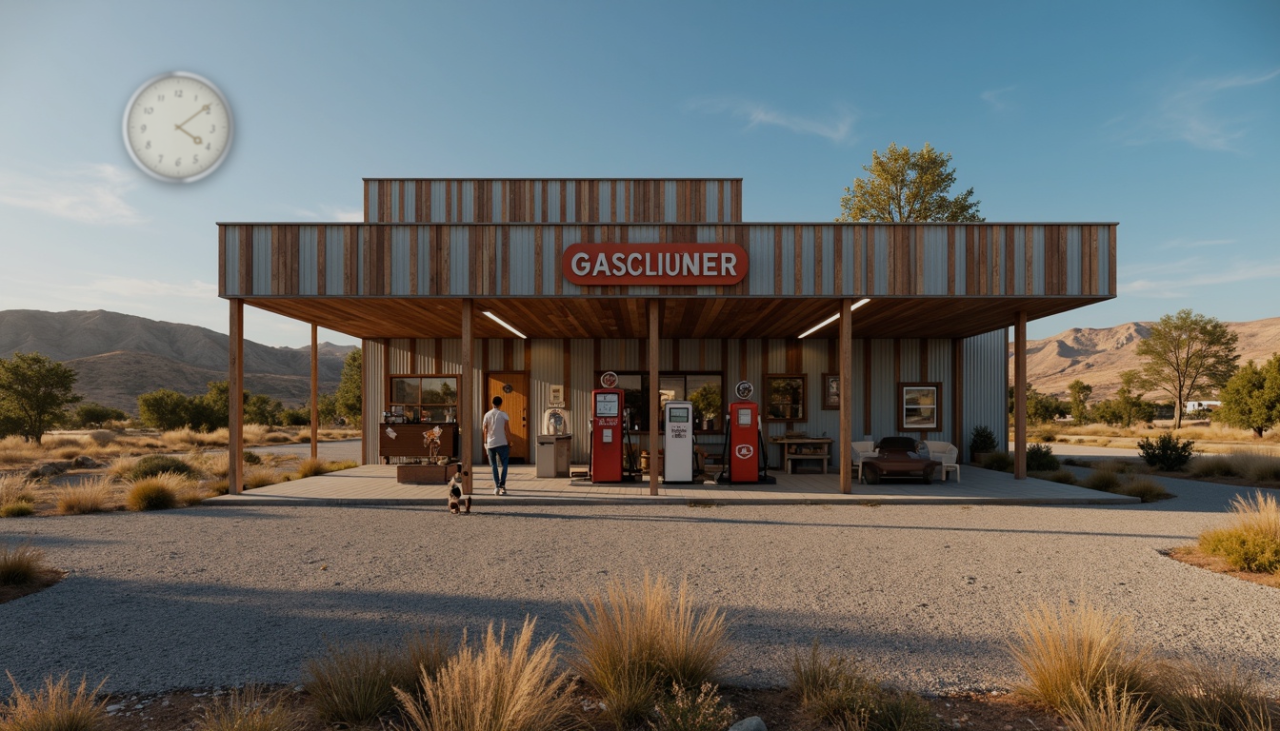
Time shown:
{"hour": 4, "minute": 9}
